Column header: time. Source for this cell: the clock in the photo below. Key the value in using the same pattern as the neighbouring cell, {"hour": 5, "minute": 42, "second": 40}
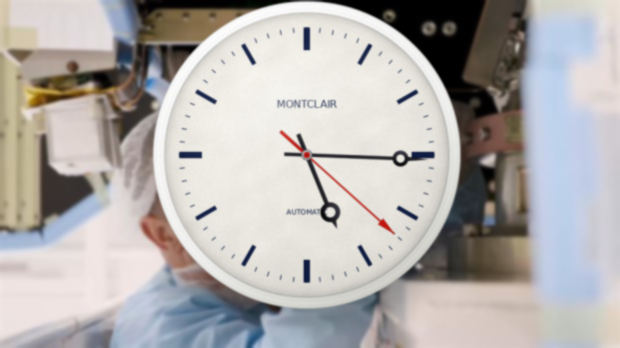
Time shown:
{"hour": 5, "minute": 15, "second": 22}
